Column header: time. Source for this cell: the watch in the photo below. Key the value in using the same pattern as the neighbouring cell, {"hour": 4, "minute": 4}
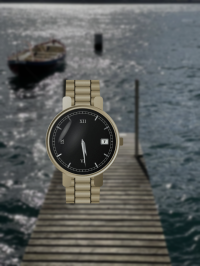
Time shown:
{"hour": 5, "minute": 29}
